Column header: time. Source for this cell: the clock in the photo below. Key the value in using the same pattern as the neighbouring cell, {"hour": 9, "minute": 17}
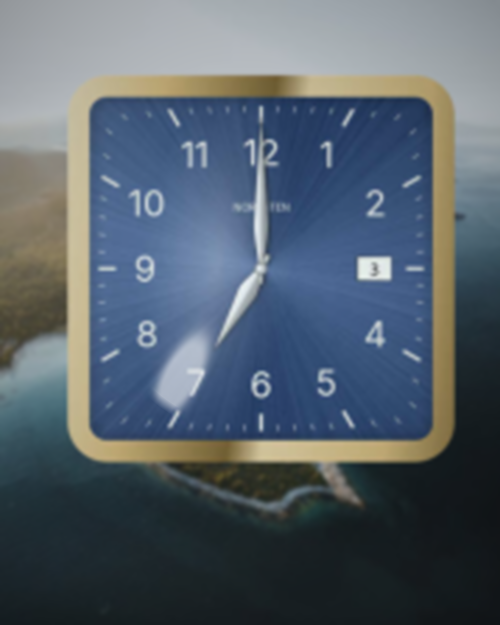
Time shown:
{"hour": 7, "minute": 0}
